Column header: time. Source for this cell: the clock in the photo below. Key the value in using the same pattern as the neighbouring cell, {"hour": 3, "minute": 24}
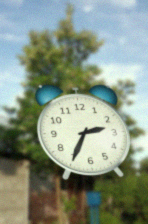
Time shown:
{"hour": 2, "minute": 35}
